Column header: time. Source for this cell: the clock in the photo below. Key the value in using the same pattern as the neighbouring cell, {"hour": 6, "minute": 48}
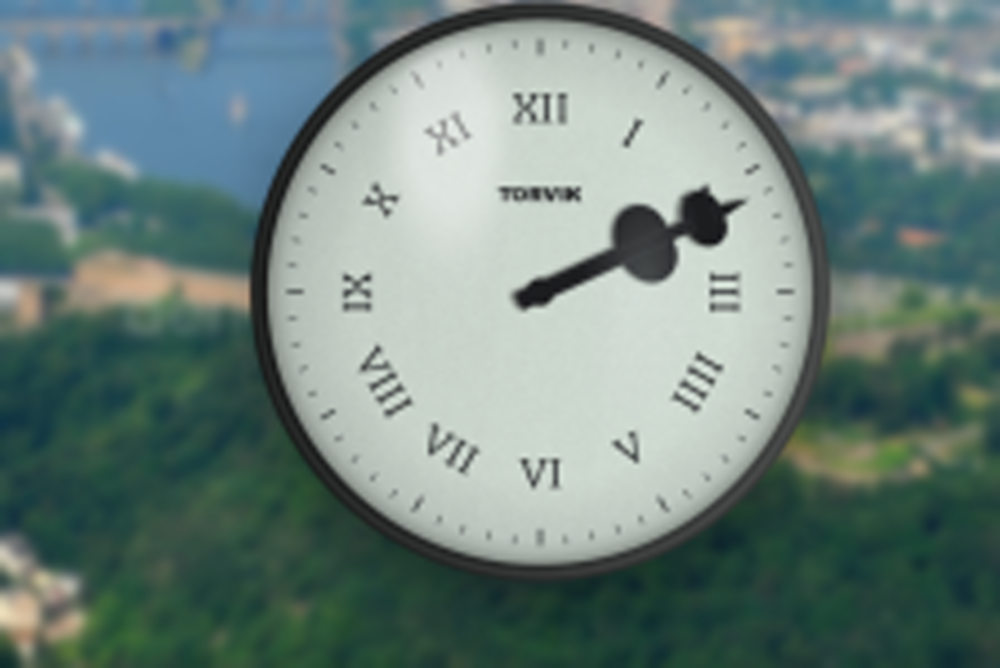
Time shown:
{"hour": 2, "minute": 11}
